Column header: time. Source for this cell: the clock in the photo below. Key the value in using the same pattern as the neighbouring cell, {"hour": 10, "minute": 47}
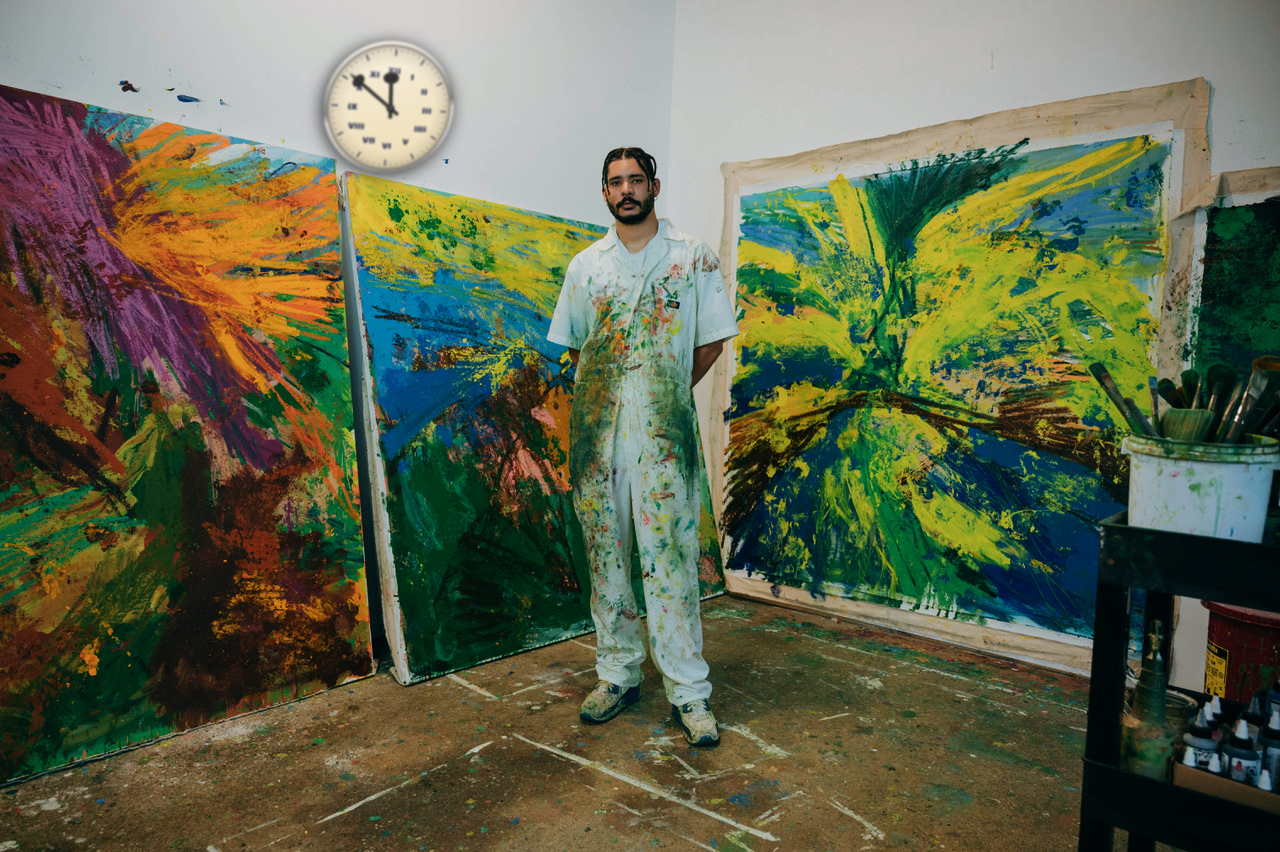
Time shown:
{"hour": 11, "minute": 51}
